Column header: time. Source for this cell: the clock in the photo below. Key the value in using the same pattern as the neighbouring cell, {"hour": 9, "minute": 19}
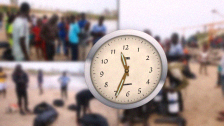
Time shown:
{"hour": 11, "minute": 34}
